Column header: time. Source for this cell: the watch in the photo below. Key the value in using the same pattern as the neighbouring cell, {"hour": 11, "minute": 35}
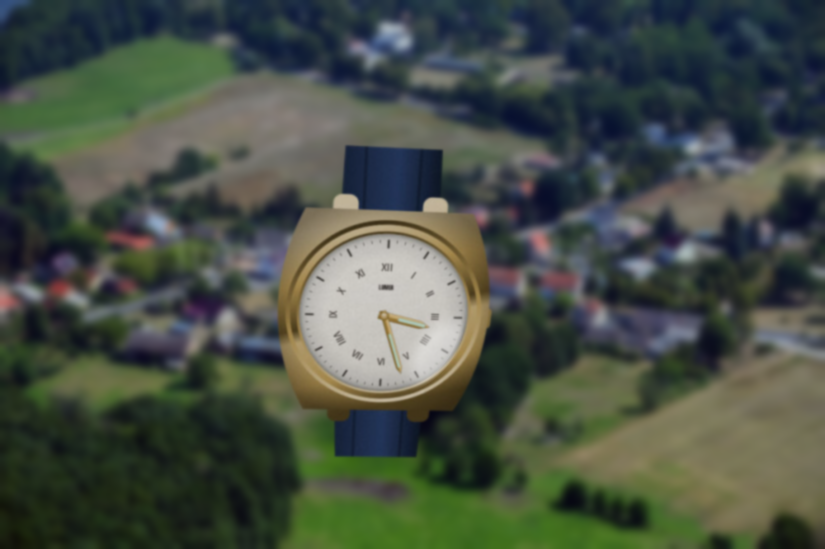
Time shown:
{"hour": 3, "minute": 27}
